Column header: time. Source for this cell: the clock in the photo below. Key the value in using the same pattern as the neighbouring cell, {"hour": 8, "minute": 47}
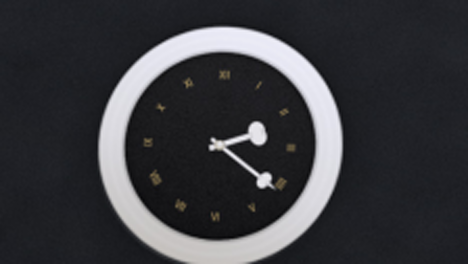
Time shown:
{"hour": 2, "minute": 21}
